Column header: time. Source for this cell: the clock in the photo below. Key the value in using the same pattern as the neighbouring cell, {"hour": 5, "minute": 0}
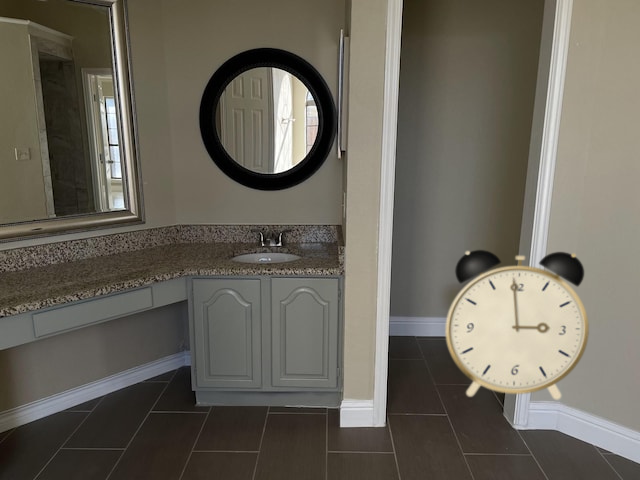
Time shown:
{"hour": 2, "minute": 59}
